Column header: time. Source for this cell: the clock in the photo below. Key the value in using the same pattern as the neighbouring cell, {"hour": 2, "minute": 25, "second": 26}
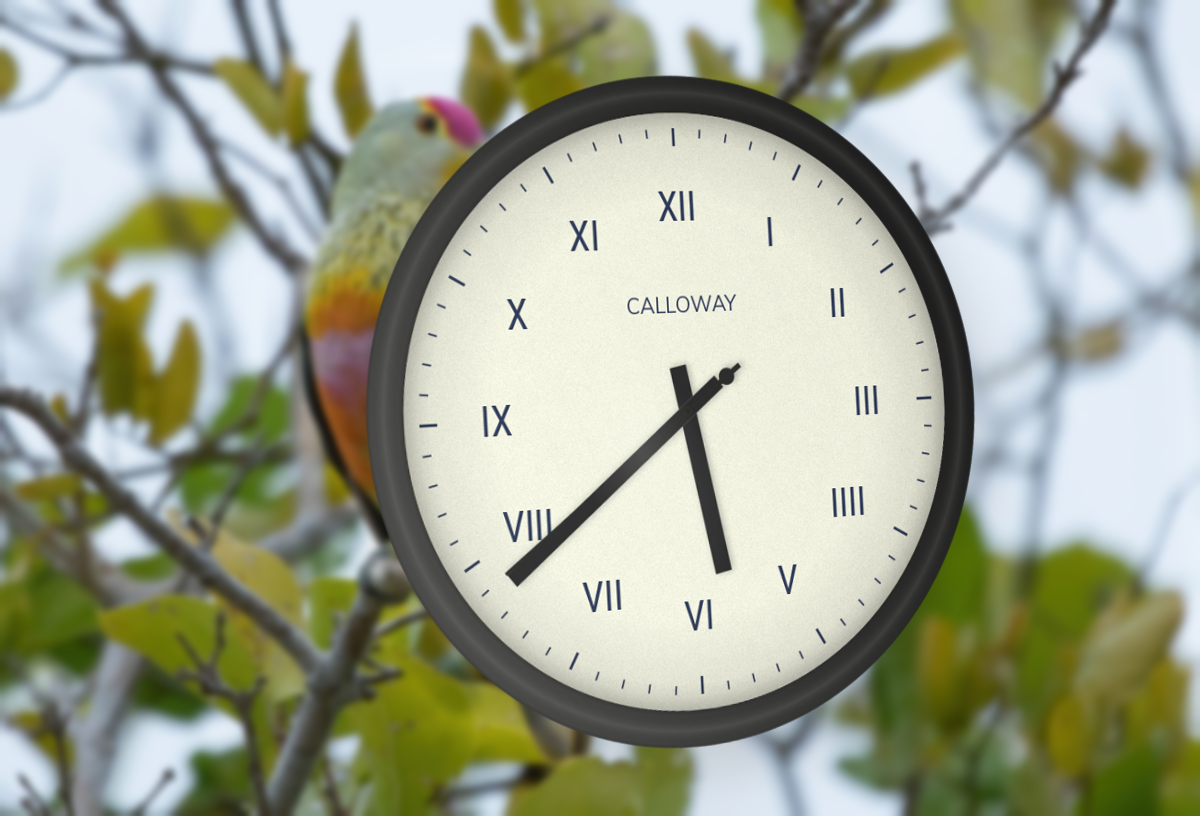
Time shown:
{"hour": 5, "minute": 38, "second": 39}
